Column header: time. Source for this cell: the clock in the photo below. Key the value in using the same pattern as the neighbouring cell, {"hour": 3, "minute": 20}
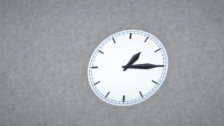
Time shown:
{"hour": 1, "minute": 15}
